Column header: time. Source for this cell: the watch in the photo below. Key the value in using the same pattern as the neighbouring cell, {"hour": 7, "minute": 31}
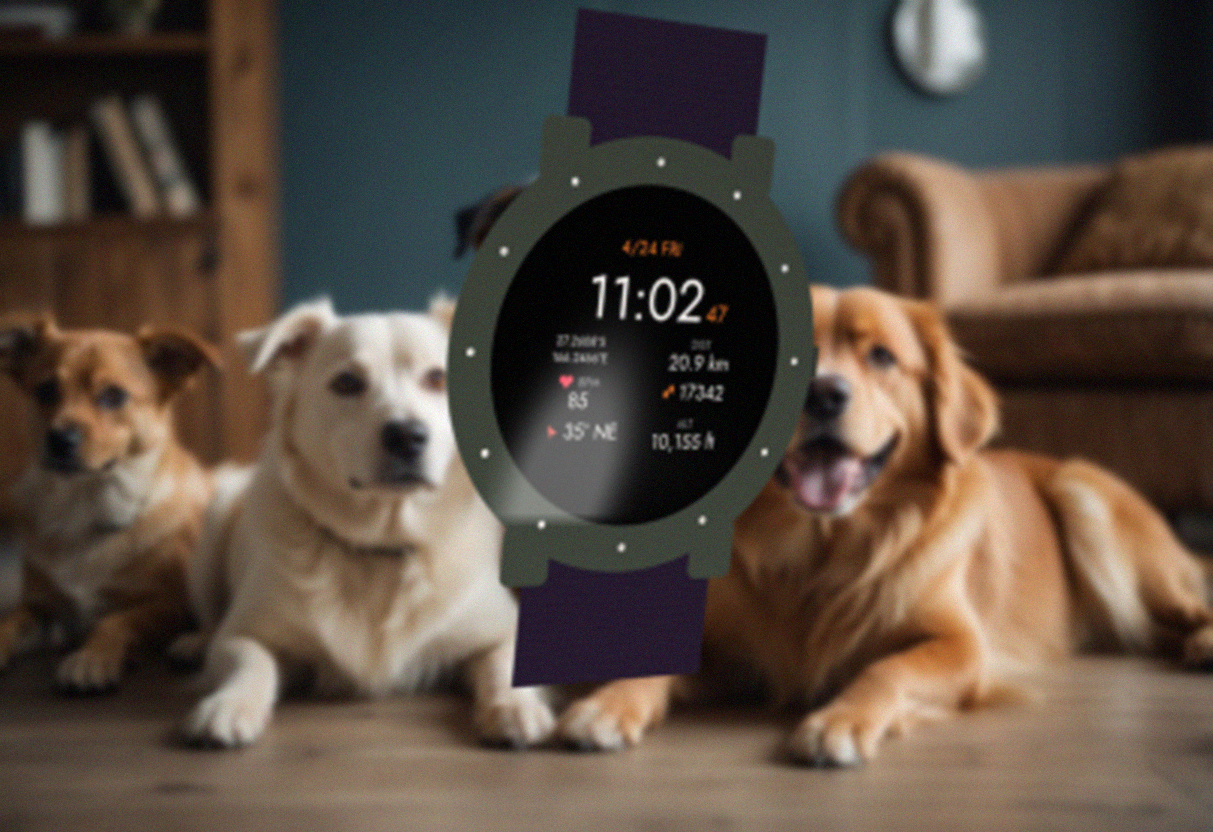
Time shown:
{"hour": 11, "minute": 2}
